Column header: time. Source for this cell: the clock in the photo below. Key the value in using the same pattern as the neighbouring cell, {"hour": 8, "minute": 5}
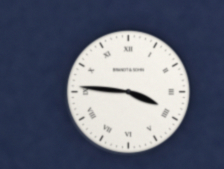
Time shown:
{"hour": 3, "minute": 46}
